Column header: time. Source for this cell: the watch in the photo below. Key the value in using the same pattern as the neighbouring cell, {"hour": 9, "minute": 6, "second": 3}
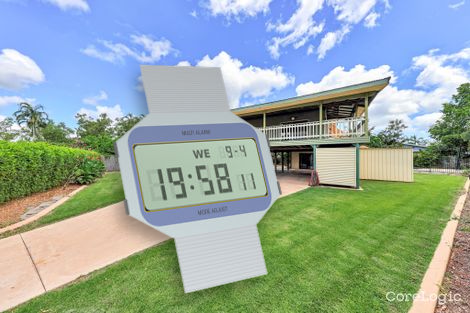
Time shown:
{"hour": 19, "minute": 58, "second": 11}
